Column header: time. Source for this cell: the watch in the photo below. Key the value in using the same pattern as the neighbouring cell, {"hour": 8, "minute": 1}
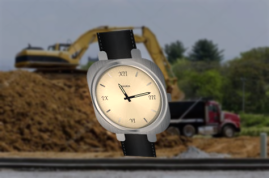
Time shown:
{"hour": 11, "minute": 13}
